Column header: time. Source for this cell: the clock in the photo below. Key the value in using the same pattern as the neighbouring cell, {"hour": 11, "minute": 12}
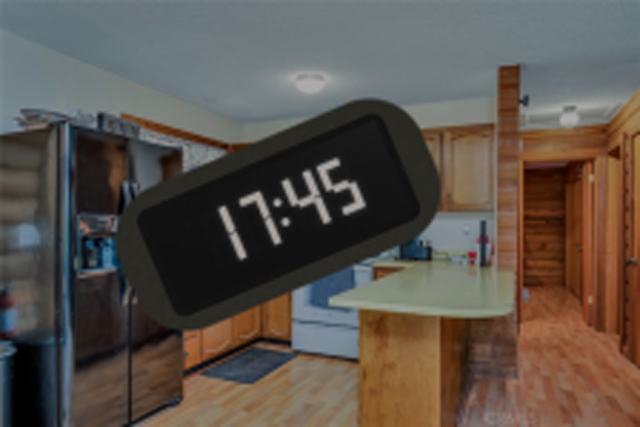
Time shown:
{"hour": 17, "minute": 45}
